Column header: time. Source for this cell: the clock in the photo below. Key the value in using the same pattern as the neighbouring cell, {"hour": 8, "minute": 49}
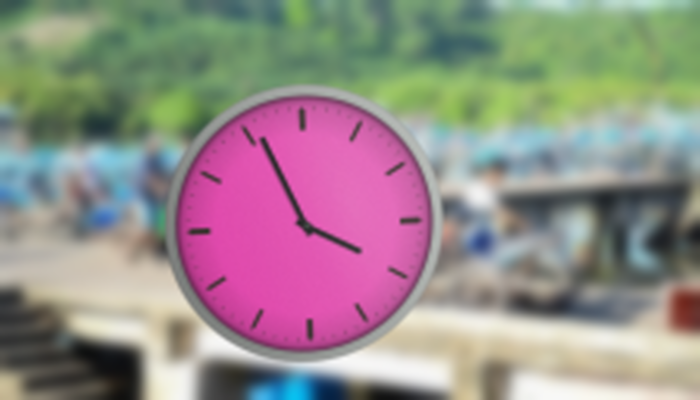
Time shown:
{"hour": 3, "minute": 56}
